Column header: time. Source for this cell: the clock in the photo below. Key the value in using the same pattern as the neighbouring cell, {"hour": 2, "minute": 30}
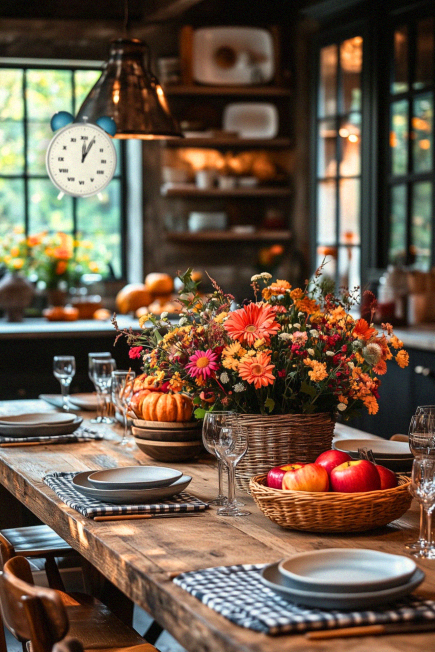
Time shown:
{"hour": 12, "minute": 4}
